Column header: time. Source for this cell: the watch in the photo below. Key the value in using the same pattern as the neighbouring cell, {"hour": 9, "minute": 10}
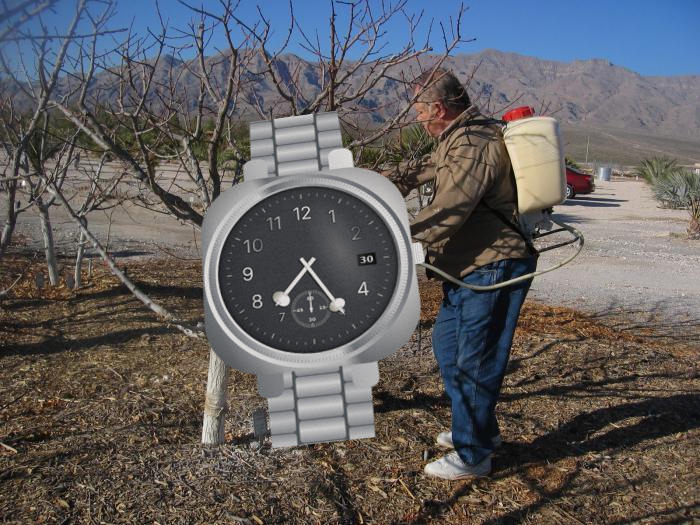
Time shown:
{"hour": 7, "minute": 25}
